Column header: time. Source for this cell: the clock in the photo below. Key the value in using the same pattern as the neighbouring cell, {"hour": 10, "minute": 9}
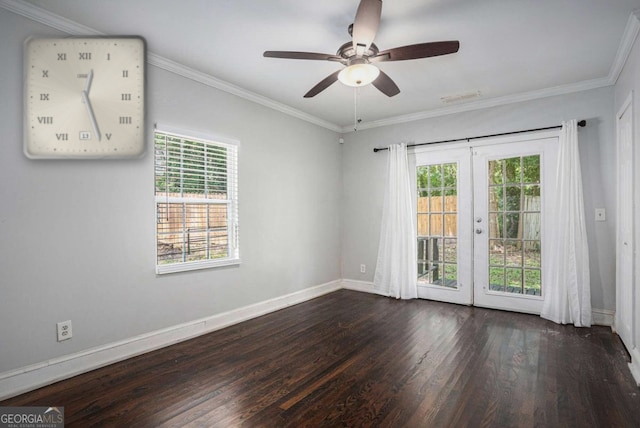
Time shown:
{"hour": 12, "minute": 27}
